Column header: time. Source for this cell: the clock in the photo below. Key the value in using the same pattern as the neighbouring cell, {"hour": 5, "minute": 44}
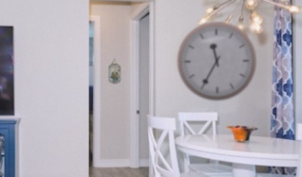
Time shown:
{"hour": 11, "minute": 35}
